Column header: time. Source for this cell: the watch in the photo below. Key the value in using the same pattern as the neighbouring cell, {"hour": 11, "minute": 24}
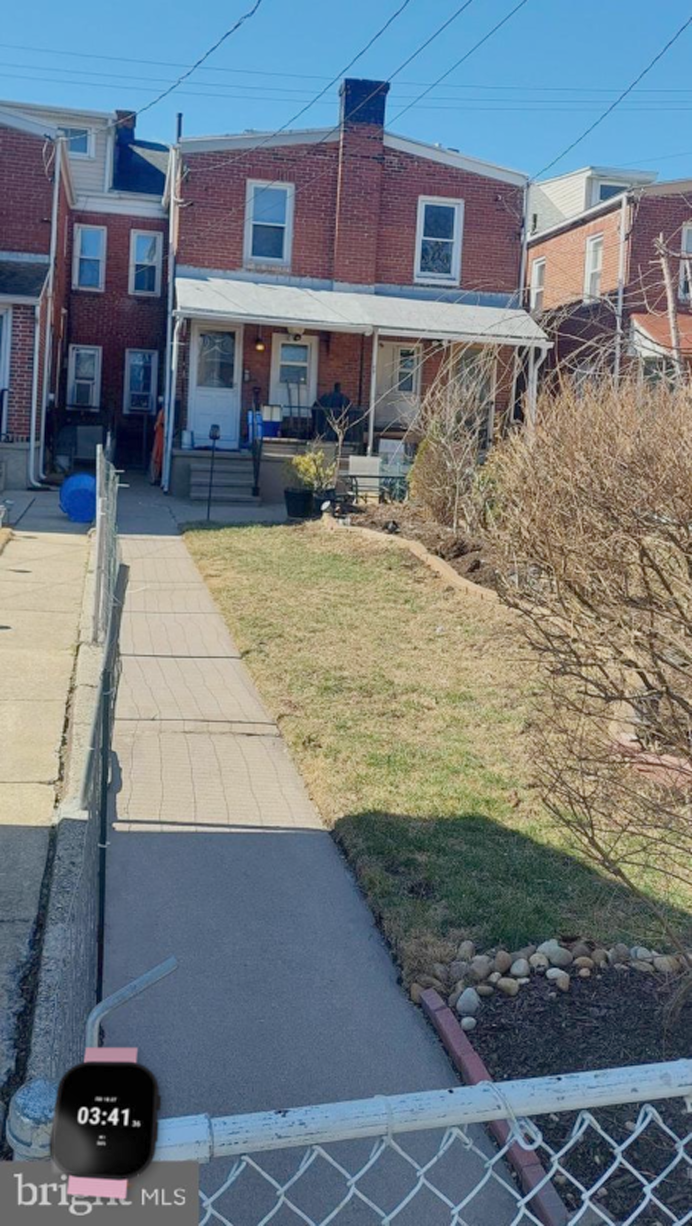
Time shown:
{"hour": 3, "minute": 41}
